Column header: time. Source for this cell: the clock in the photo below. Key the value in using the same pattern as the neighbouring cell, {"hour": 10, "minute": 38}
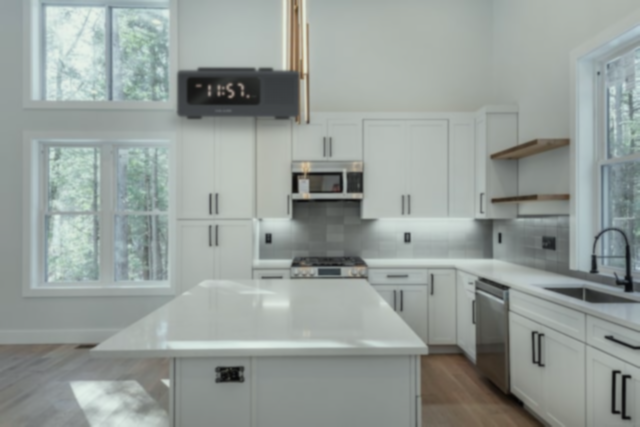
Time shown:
{"hour": 11, "minute": 57}
